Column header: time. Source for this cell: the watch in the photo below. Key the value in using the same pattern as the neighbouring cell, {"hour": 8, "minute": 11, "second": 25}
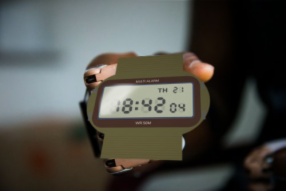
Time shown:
{"hour": 18, "minute": 42, "second": 4}
